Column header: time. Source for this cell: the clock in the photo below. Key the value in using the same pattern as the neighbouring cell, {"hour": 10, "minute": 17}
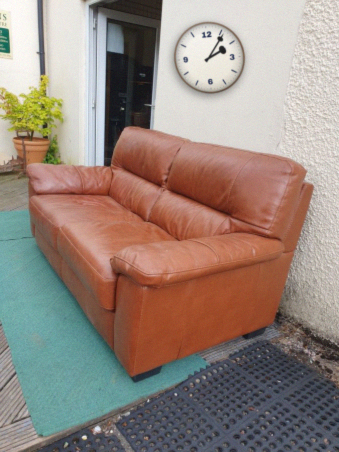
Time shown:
{"hour": 2, "minute": 6}
